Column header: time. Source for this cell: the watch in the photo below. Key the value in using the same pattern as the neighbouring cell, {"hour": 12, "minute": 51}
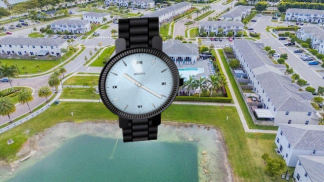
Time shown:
{"hour": 10, "minute": 21}
